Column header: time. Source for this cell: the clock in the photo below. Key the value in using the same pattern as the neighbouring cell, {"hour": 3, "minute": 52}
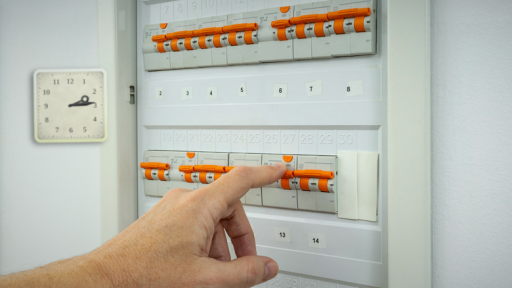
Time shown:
{"hour": 2, "minute": 14}
